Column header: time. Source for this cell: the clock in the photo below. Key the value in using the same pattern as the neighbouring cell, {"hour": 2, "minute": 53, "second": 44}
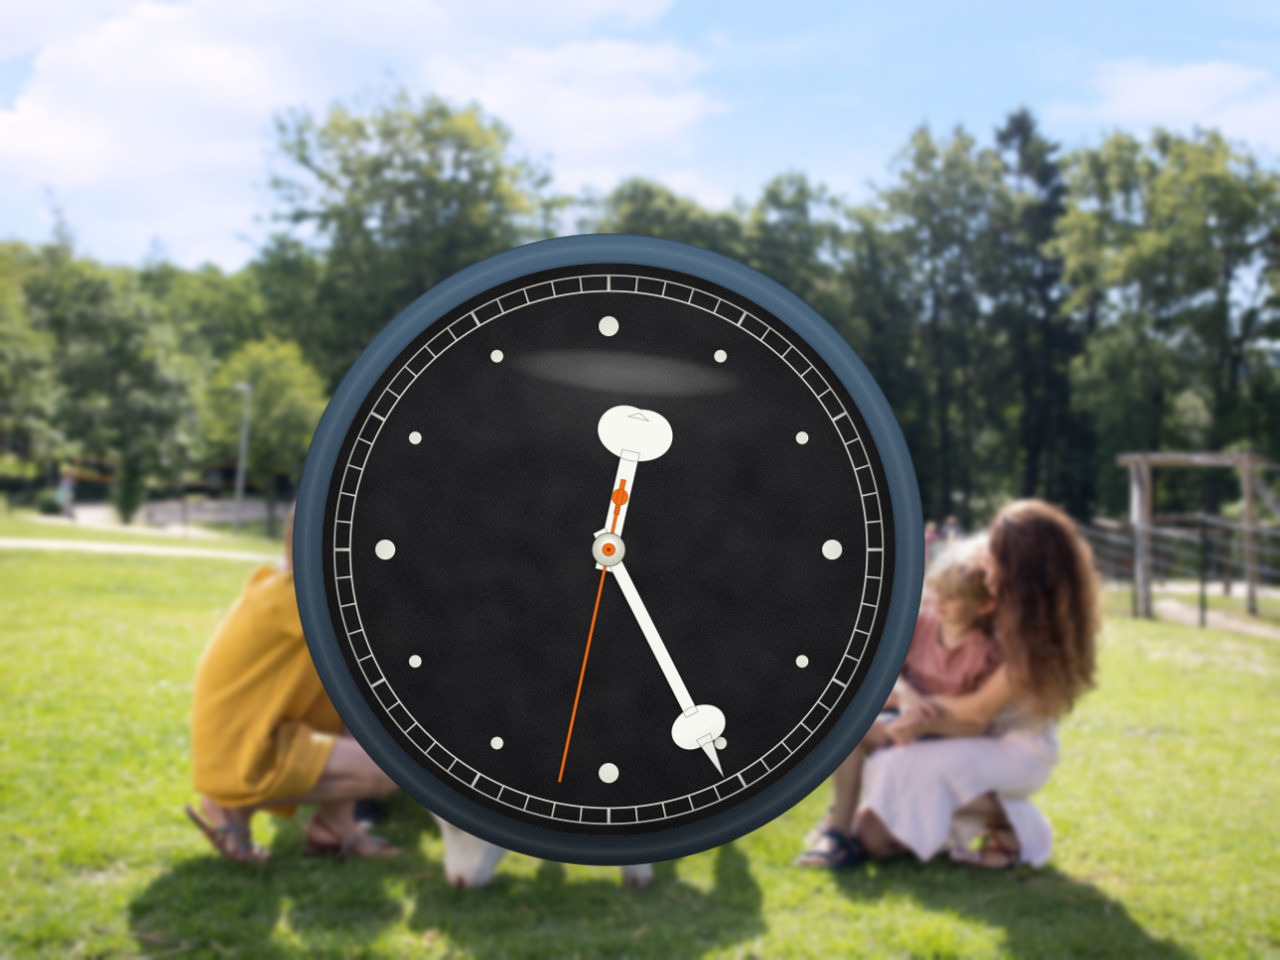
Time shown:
{"hour": 12, "minute": 25, "second": 32}
